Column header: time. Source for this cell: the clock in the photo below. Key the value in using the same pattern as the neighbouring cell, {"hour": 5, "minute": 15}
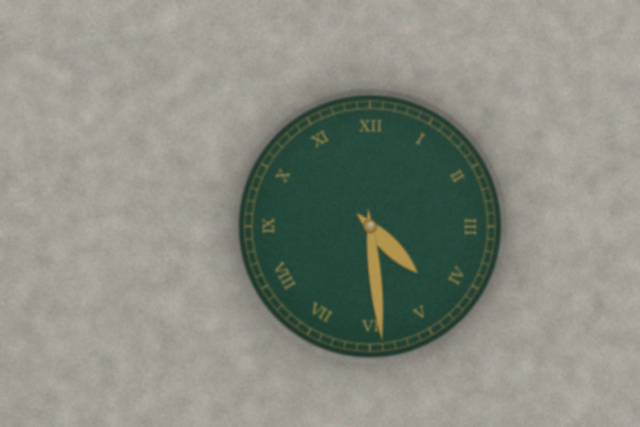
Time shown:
{"hour": 4, "minute": 29}
